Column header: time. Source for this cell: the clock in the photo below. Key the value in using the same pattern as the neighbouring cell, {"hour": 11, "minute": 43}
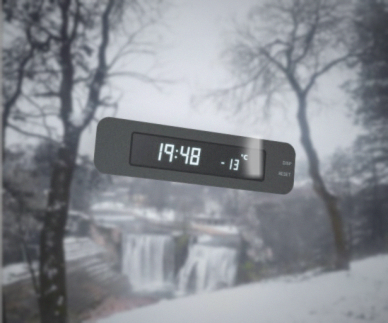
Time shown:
{"hour": 19, "minute": 48}
